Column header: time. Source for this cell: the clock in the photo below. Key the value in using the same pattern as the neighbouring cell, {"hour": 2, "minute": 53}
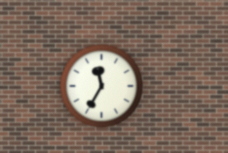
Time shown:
{"hour": 11, "minute": 35}
